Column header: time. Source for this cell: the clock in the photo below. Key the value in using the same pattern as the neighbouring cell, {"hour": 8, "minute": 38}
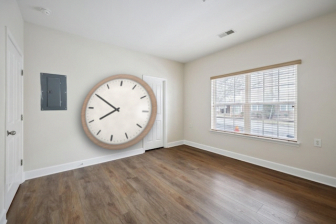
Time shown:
{"hour": 7, "minute": 50}
